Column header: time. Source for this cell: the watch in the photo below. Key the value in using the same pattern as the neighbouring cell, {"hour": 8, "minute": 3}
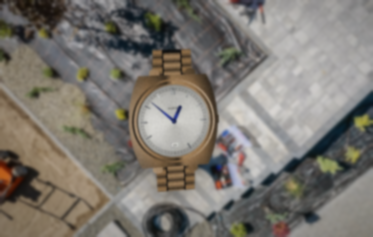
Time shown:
{"hour": 12, "minute": 52}
